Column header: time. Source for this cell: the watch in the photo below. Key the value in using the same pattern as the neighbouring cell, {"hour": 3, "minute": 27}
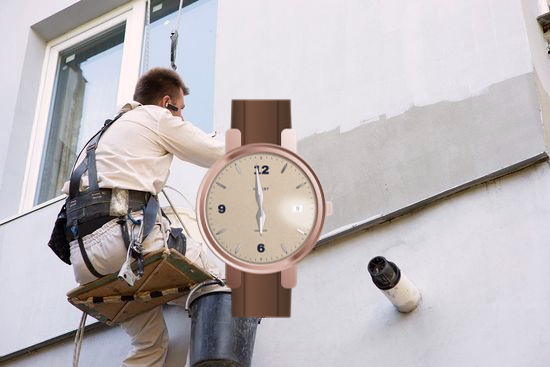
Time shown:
{"hour": 5, "minute": 59}
